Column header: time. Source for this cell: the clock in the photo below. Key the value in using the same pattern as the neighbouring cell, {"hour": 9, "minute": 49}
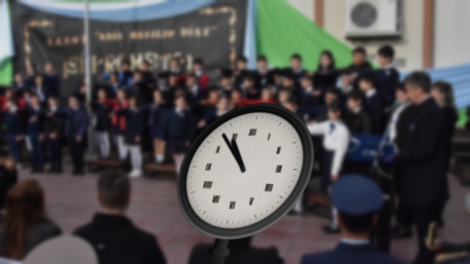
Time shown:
{"hour": 10, "minute": 53}
